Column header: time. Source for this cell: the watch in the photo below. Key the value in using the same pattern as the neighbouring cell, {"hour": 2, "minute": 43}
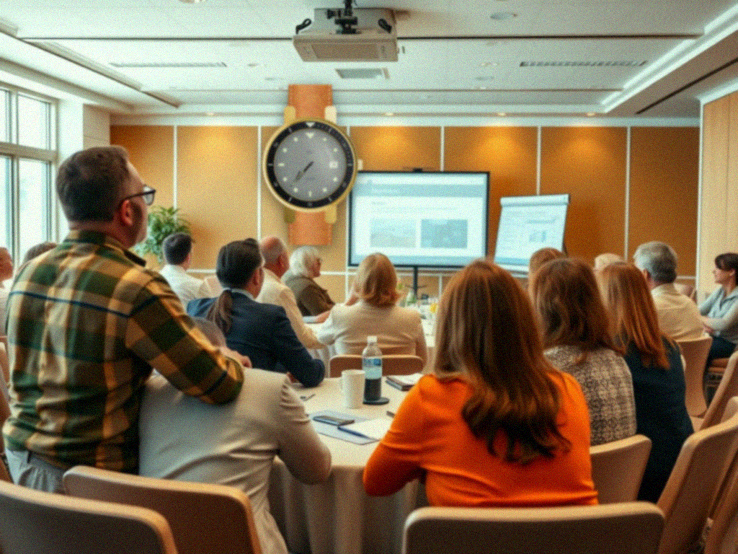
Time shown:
{"hour": 7, "minute": 37}
